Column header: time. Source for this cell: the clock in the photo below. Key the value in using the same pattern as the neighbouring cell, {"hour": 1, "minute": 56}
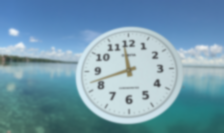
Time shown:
{"hour": 11, "minute": 42}
